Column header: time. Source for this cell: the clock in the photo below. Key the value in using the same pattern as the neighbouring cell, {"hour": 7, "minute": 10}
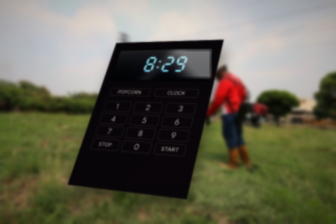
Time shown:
{"hour": 8, "minute": 29}
